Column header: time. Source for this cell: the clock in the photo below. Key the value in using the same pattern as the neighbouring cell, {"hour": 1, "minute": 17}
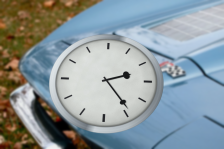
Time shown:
{"hour": 2, "minute": 24}
